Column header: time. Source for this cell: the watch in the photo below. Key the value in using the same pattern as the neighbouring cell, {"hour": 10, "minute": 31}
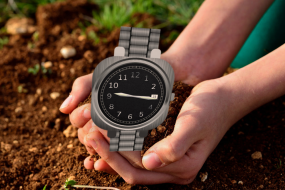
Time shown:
{"hour": 9, "minute": 16}
